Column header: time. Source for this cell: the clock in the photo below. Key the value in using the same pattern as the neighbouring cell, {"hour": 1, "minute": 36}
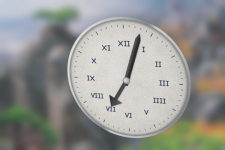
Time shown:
{"hour": 7, "minute": 3}
